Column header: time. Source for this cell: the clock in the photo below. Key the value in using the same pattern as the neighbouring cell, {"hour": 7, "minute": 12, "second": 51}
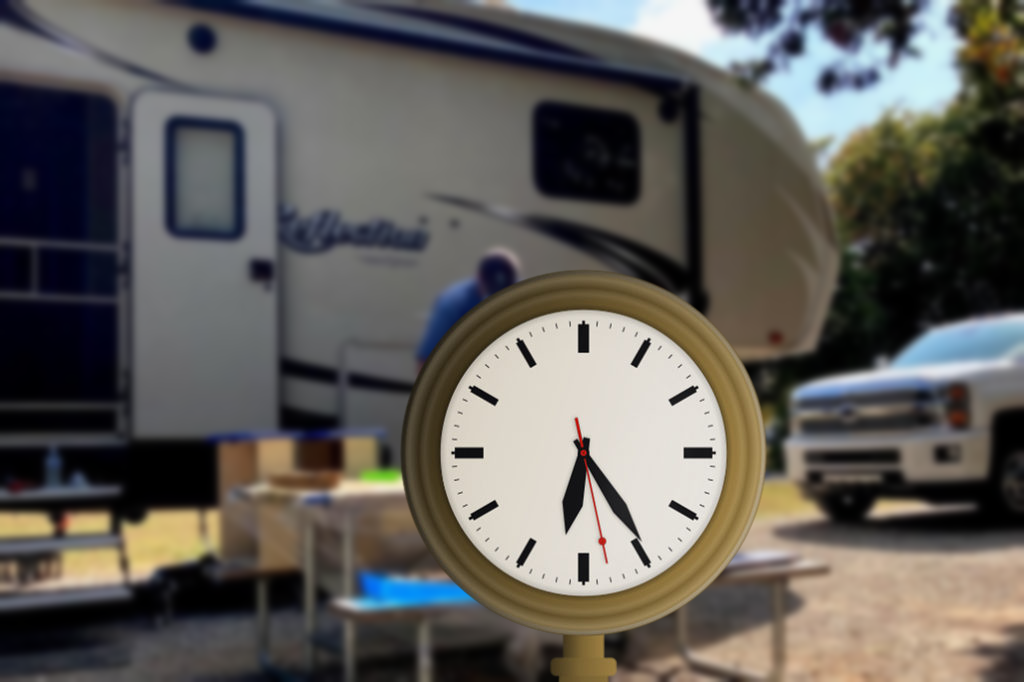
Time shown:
{"hour": 6, "minute": 24, "second": 28}
